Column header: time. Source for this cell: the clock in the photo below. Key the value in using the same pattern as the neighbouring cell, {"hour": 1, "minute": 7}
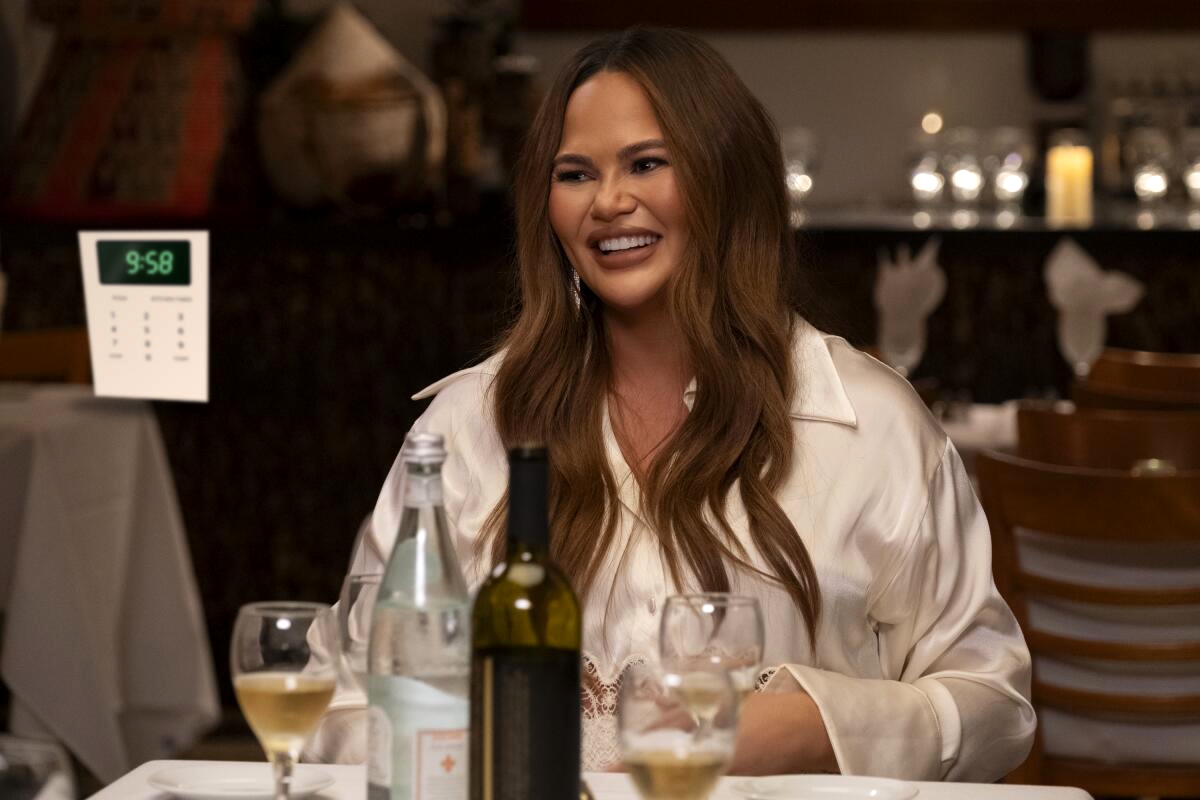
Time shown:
{"hour": 9, "minute": 58}
